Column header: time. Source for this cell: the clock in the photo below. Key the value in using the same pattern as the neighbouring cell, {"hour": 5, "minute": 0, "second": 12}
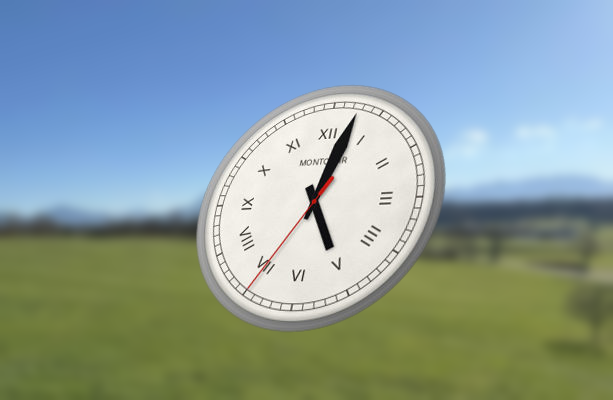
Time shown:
{"hour": 5, "minute": 2, "second": 35}
